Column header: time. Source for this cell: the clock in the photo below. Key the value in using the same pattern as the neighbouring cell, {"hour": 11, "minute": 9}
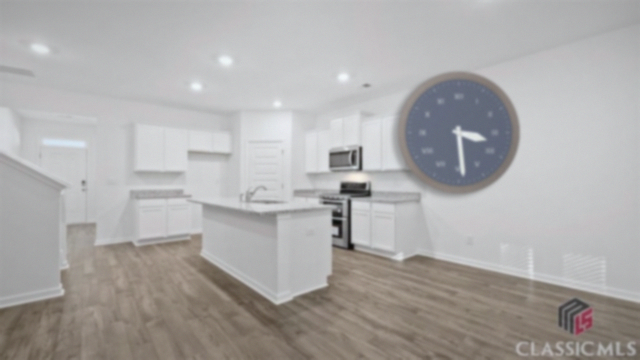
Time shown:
{"hour": 3, "minute": 29}
